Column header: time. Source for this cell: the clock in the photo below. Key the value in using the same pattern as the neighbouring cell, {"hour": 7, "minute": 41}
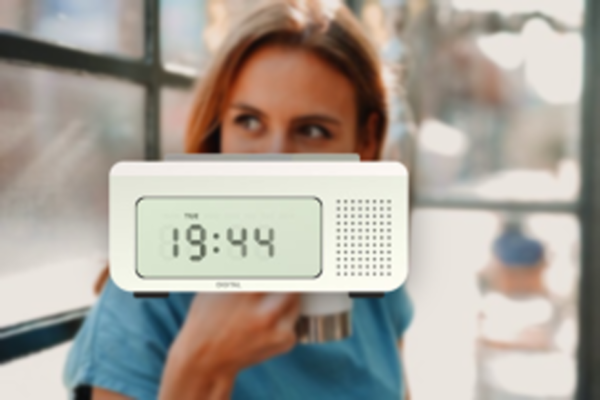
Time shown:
{"hour": 19, "minute": 44}
